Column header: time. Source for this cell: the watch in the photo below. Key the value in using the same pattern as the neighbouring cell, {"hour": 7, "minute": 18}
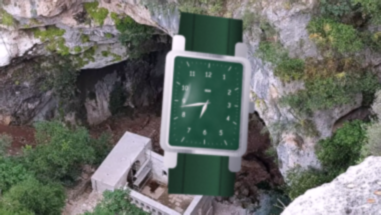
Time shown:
{"hour": 6, "minute": 43}
